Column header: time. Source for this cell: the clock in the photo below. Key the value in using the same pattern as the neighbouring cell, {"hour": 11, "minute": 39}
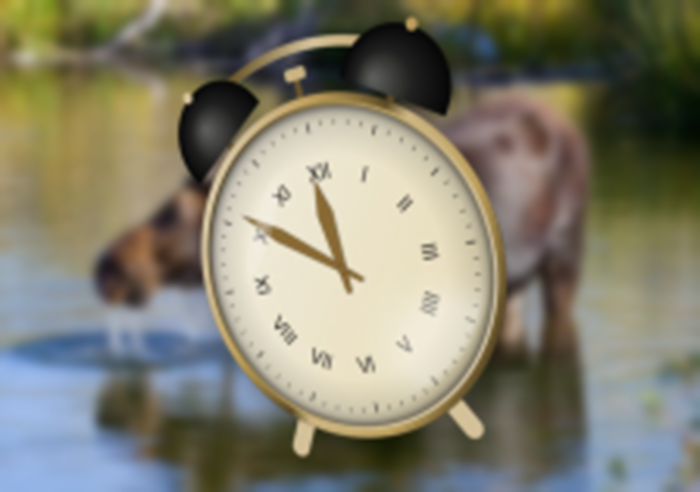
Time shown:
{"hour": 11, "minute": 51}
